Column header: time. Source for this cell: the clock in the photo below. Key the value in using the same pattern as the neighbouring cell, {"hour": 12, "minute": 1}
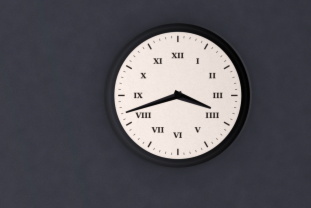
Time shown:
{"hour": 3, "minute": 42}
